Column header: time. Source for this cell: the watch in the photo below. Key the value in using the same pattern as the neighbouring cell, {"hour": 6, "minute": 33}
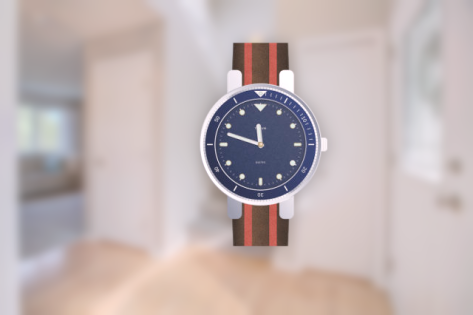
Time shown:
{"hour": 11, "minute": 48}
